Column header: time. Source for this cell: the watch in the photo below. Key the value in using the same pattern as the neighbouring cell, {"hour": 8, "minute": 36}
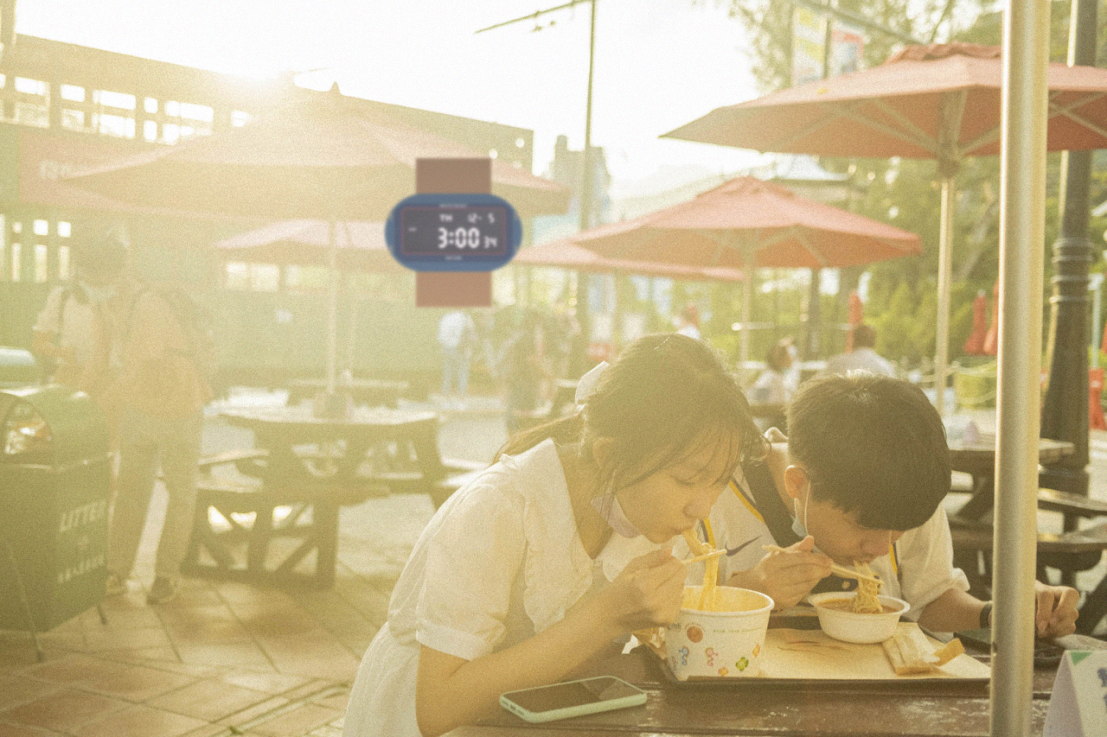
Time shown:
{"hour": 3, "minute": 0}
